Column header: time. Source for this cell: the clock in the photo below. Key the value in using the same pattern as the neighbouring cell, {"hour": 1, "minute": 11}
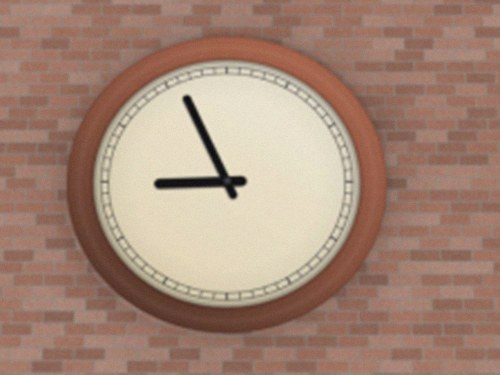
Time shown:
{"hour": 8, "minute": 56}
